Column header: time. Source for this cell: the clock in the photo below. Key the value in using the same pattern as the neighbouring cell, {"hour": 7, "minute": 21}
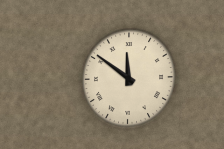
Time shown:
{"hour": 11, "minute": 51}
